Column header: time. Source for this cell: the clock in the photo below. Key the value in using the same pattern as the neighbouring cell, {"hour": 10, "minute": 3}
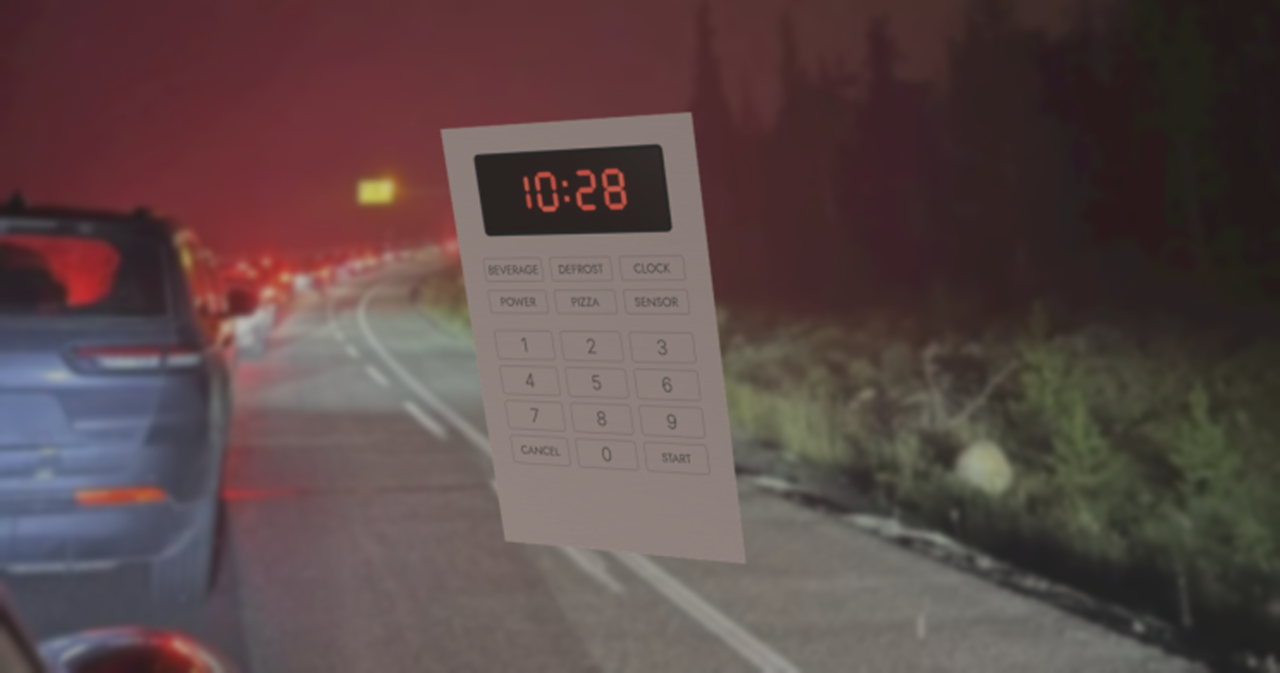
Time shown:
{"hour": 10, "minute": 28}
